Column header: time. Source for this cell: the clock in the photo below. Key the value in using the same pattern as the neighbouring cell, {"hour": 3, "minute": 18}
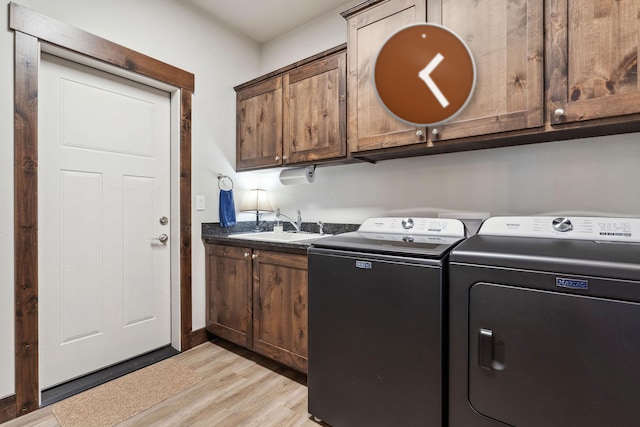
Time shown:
{"hour": 1, "minute": 24}
